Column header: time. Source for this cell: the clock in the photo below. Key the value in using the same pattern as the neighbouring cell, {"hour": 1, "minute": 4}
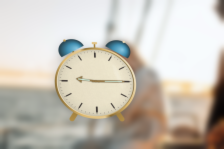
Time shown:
{"hour": 9, "minute": 15}
